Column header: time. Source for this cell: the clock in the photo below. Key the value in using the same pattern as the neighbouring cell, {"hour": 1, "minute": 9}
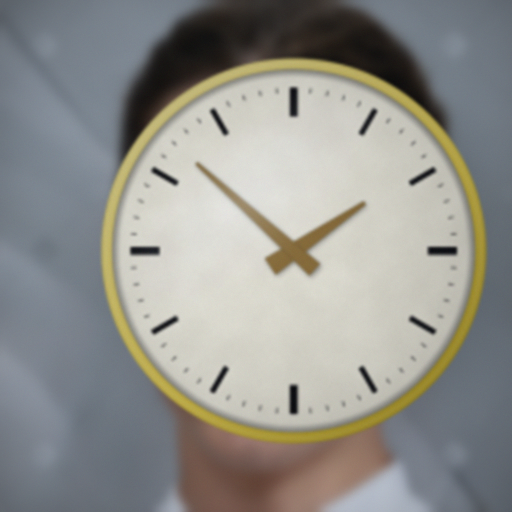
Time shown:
{"hour": 1, "minute": 52}
